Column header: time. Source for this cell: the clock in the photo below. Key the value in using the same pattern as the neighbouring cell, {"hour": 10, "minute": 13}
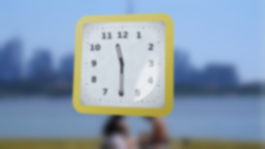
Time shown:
{"hour": 11, "minute": 30}
